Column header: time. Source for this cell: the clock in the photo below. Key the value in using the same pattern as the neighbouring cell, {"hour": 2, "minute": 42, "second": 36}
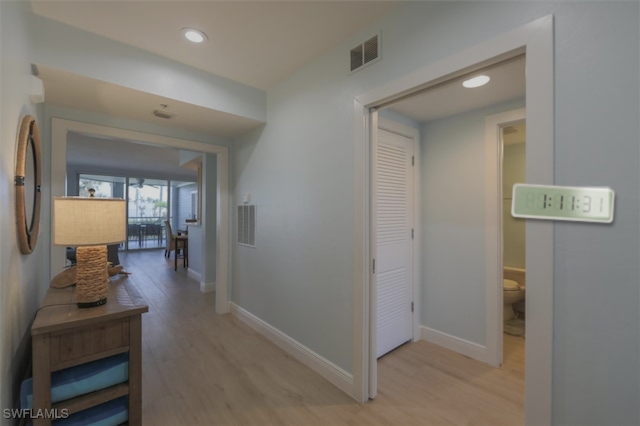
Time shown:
{"hour": 1, "minute": 11, "second": 31}
